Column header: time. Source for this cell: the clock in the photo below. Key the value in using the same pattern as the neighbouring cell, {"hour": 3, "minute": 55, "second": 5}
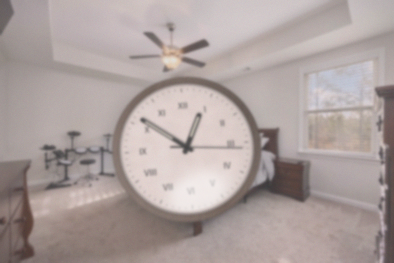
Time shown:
{"hour": 12, "minute": 51, "second": 16}
